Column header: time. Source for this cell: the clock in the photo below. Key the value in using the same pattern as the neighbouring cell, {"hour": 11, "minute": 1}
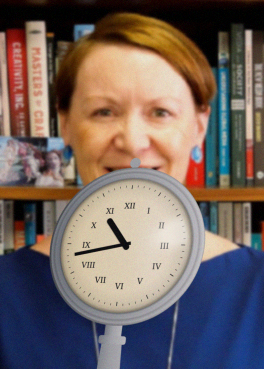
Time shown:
{"hour": 10, "minute": 43}
